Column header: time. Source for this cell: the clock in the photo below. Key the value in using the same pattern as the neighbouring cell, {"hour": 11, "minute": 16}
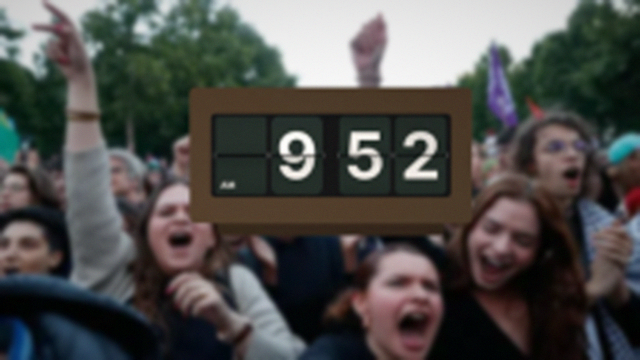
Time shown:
{"hour": 9, "minute": 52}
